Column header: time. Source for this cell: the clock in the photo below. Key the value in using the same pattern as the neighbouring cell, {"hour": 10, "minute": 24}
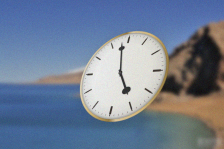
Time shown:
{"hour": 4, "minute": 58}
